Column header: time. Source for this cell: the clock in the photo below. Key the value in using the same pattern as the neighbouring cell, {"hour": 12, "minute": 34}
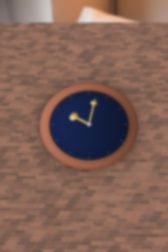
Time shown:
{"hour": 10, "minute": 2}
